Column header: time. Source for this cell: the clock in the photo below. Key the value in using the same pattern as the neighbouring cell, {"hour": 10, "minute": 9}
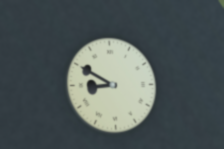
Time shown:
{"hour": 8, "minute": 50}
